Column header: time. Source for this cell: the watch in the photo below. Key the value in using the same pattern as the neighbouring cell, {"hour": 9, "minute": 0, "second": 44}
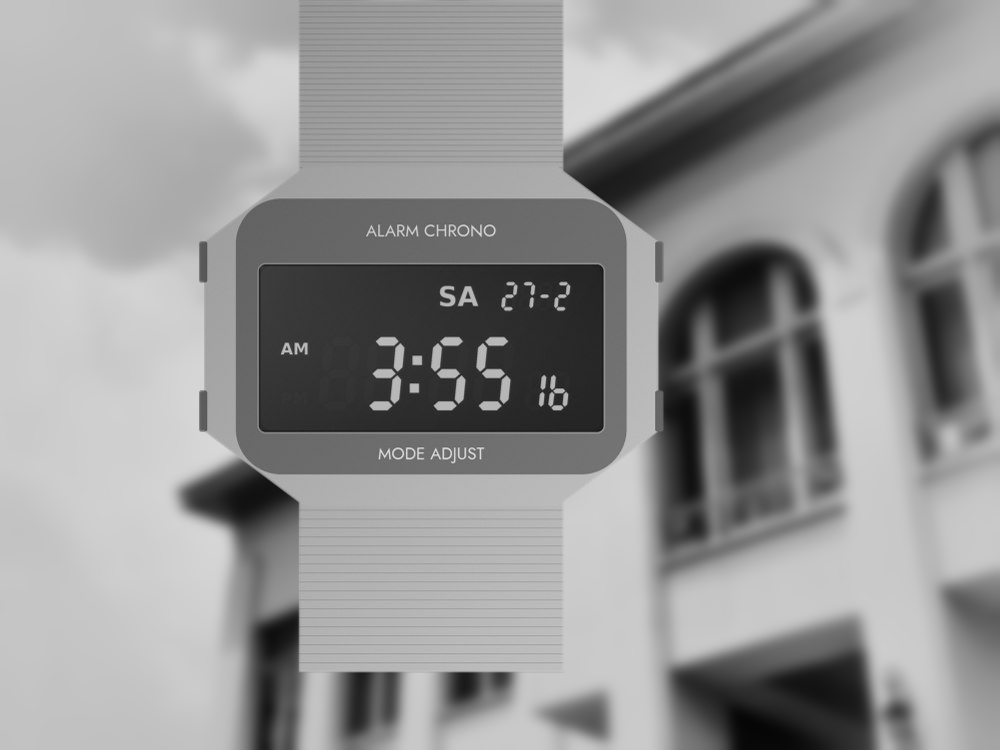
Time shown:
{"hour": 3, "minute": 55, "second": 16}
